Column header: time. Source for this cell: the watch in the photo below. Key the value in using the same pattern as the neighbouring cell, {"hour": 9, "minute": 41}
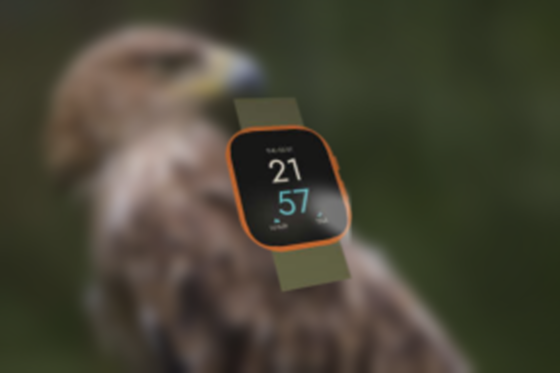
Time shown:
{"hour": 21, "minute": 57}
